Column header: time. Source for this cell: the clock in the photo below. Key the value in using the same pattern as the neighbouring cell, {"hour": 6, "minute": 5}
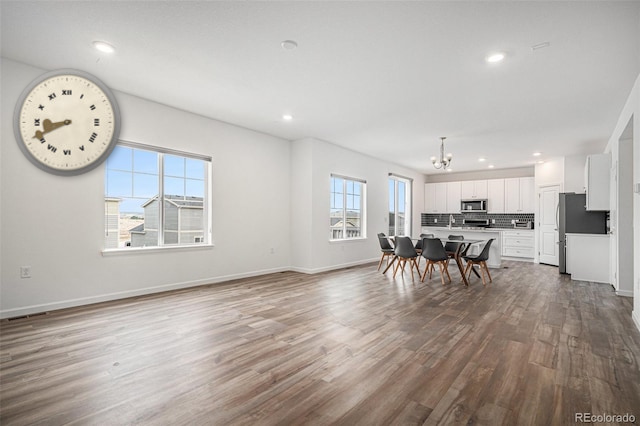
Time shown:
{"hour": 8, "minute": 41}
